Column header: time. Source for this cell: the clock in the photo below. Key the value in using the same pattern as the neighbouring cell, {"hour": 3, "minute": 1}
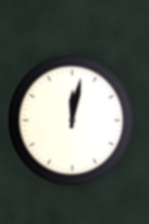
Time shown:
{"hour": 12, "minute": 2}
